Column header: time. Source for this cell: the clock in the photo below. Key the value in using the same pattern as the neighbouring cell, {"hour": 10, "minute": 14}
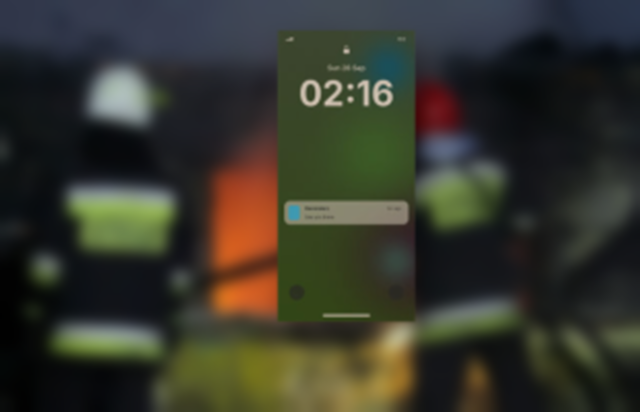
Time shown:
{"hour": 2, "minute": 16}
